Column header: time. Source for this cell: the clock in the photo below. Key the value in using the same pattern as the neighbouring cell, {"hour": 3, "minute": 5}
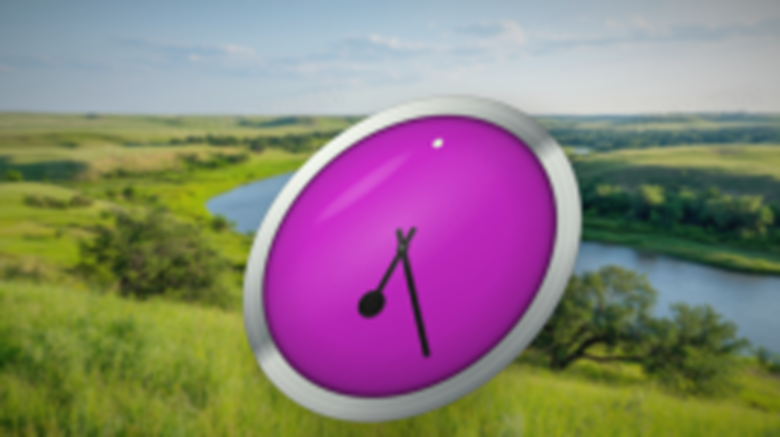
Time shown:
{"hour": 6, "minute": 25}
